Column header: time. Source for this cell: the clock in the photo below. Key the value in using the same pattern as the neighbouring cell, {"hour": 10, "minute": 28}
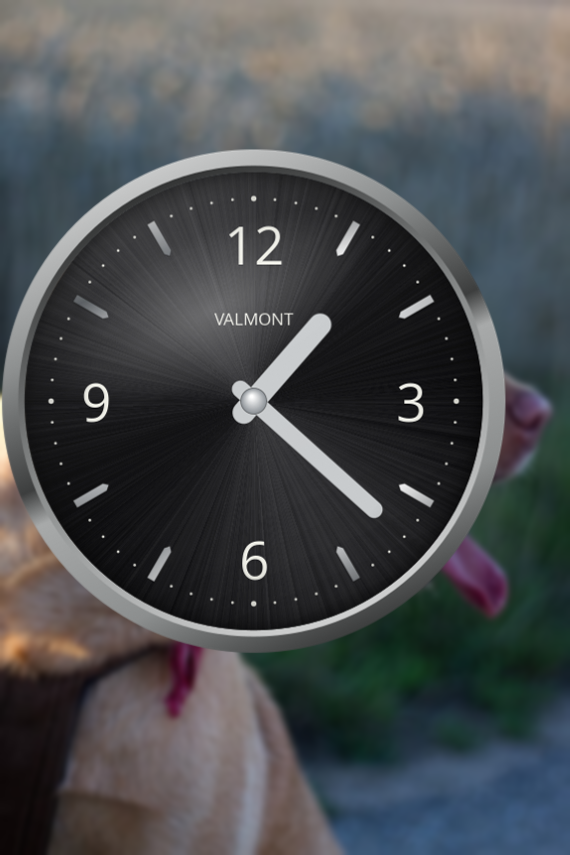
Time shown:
{"hour": 1, "minute": 22}
